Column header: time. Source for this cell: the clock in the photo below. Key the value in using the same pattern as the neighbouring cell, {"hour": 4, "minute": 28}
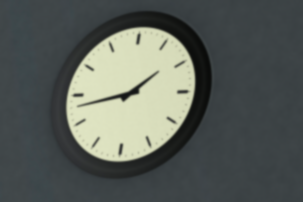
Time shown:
{"hour": 1, "minute": 43}
